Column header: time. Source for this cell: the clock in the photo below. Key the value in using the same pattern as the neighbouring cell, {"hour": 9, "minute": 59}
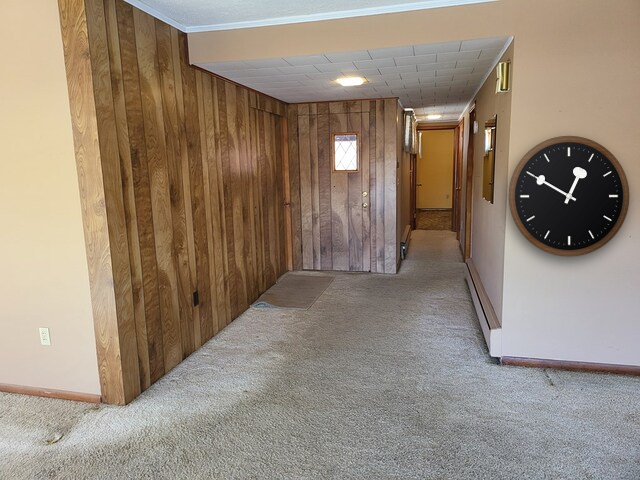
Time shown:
{"hour": 12, "minute": 50}
